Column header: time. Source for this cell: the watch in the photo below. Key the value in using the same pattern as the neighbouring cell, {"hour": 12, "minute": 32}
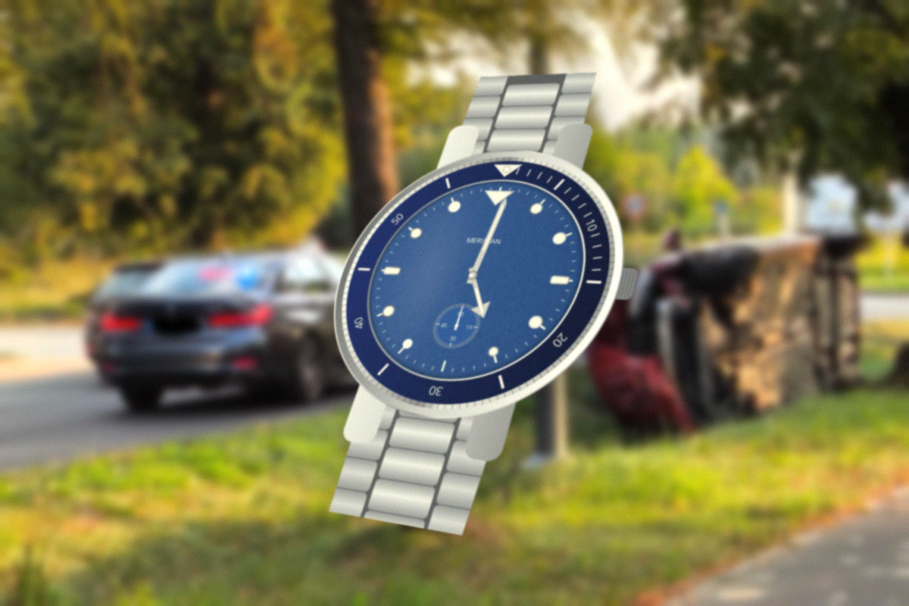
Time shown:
{"hour": 5, "minute": 1}
